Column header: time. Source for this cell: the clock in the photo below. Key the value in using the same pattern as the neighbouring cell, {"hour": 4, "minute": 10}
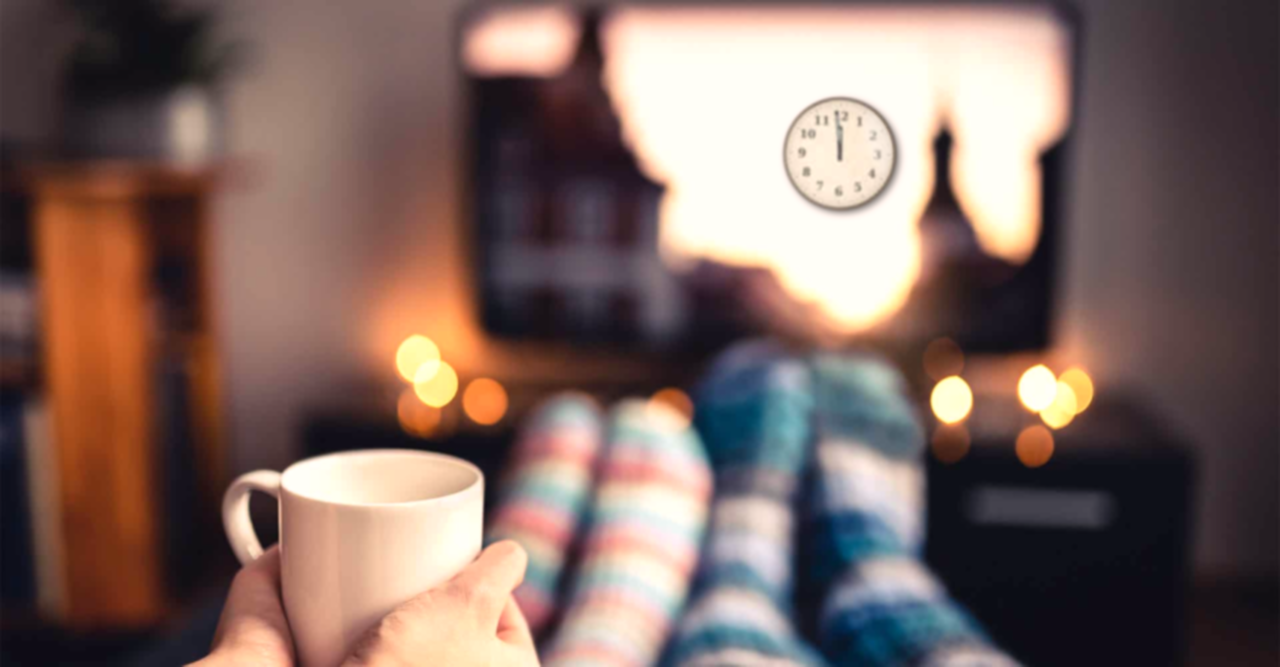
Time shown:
{"hour": 11, "minute": 59}
